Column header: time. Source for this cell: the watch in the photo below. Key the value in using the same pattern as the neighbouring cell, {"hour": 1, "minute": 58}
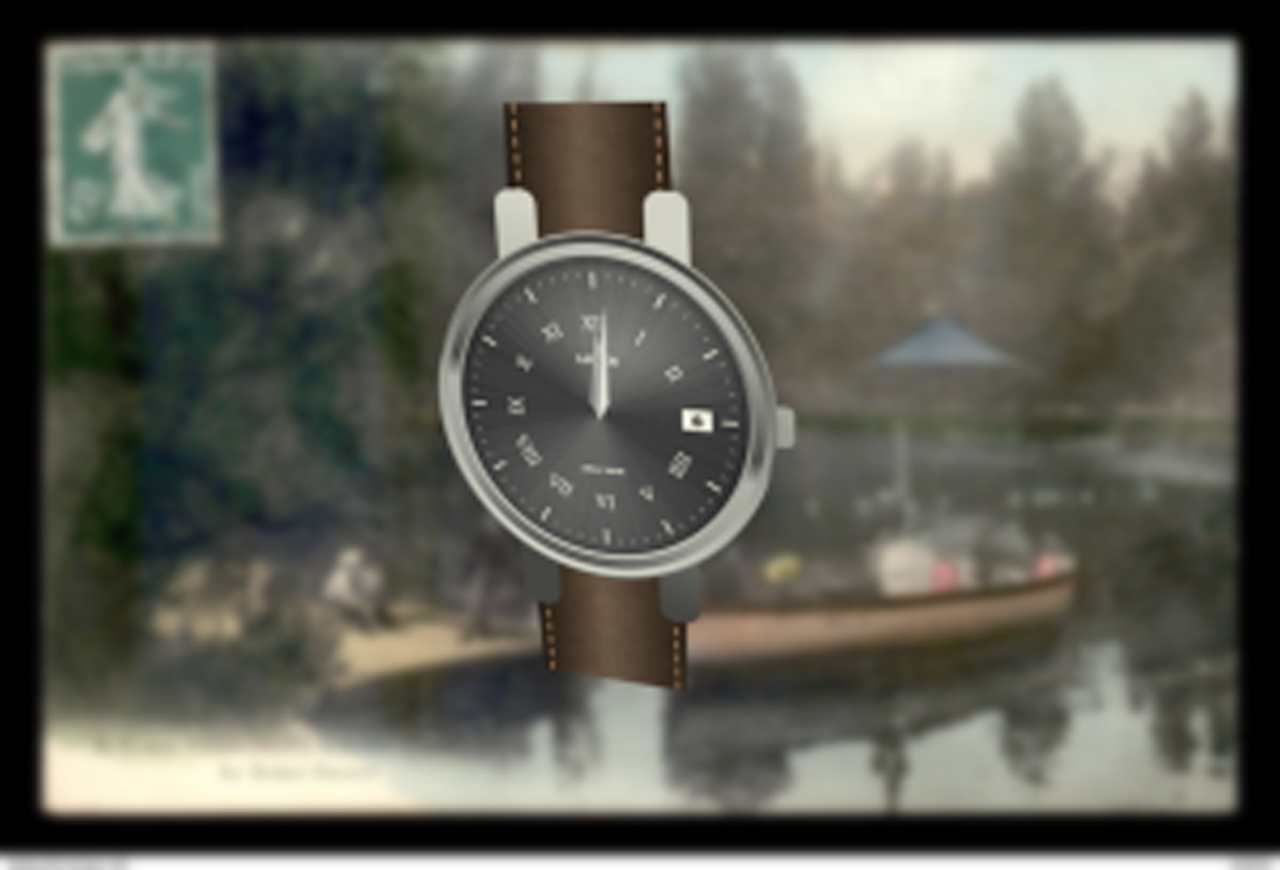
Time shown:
{"hour": 12, "minute": 1}
